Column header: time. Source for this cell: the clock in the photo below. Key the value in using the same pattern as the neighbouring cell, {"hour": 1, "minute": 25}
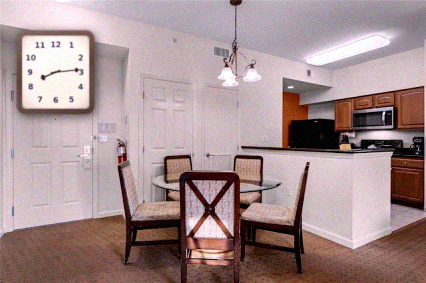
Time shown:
{"hour": 8, "minute": 14}
